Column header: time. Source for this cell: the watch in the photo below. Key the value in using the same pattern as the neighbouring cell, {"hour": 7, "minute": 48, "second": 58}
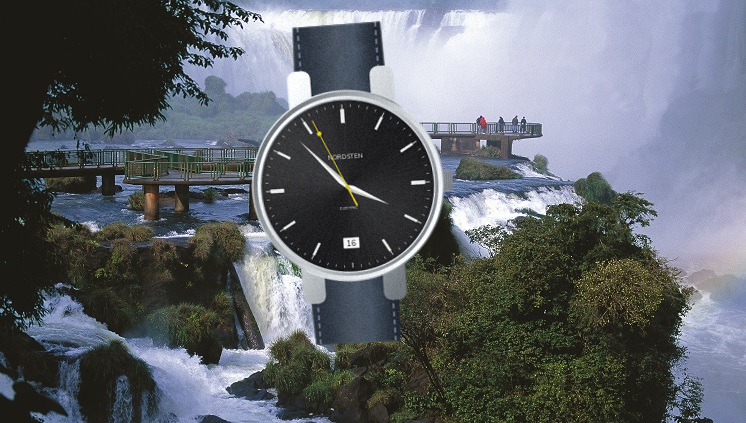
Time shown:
{"hour": 3, "minute": 52, "second": 56}
